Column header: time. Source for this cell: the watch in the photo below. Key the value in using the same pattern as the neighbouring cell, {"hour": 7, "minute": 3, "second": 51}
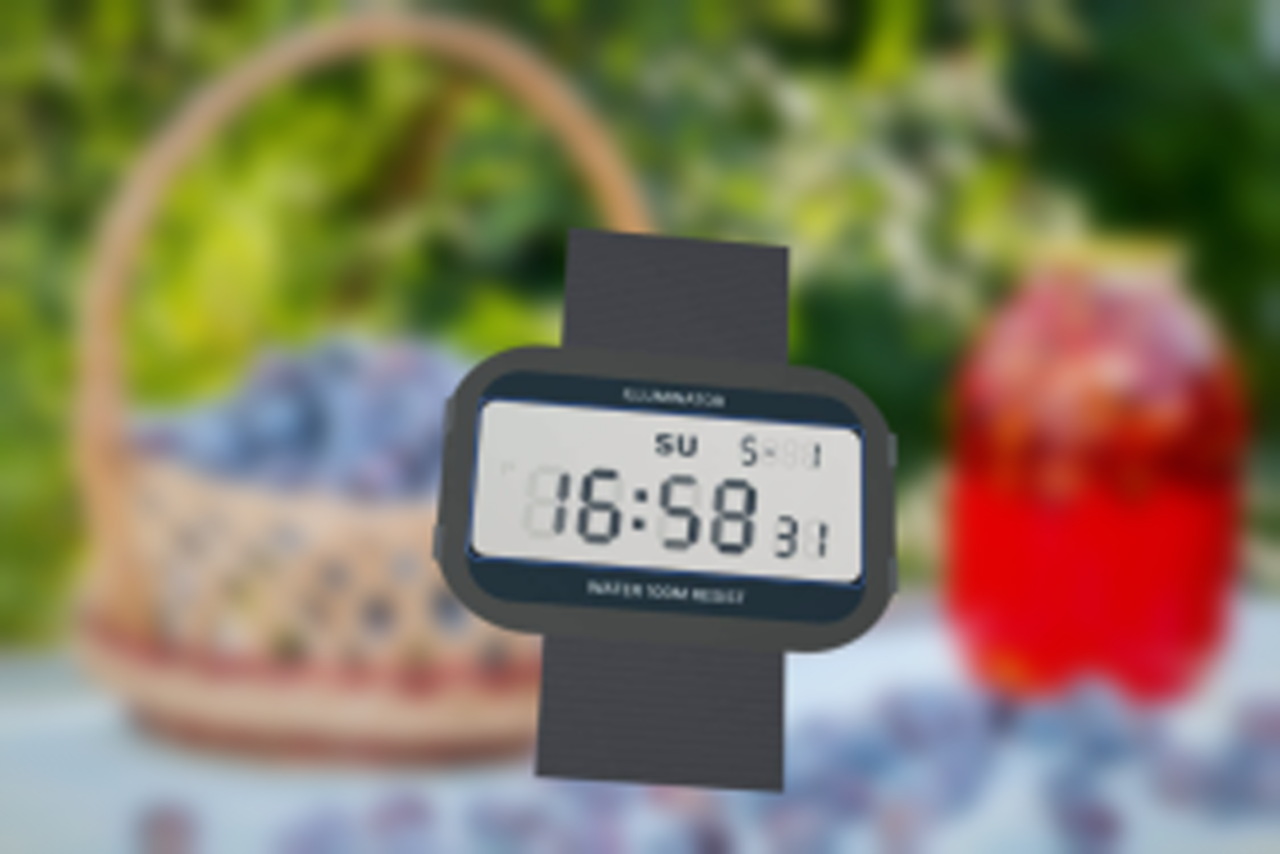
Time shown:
{"hour": 16, "minute": 58, "second": 31}
